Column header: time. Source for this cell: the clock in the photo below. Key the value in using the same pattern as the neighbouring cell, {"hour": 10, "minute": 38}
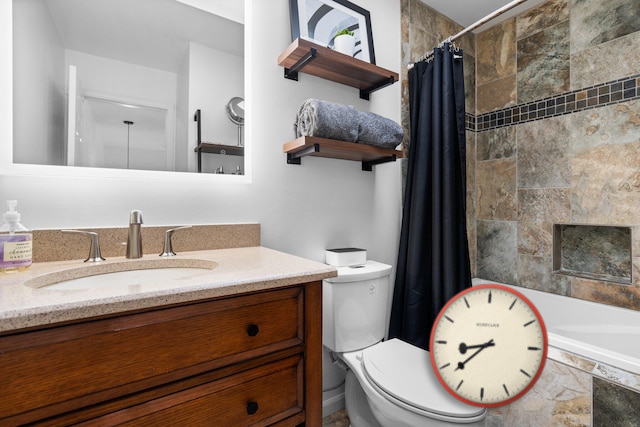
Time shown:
{"hour": 8, "minute": 38}
